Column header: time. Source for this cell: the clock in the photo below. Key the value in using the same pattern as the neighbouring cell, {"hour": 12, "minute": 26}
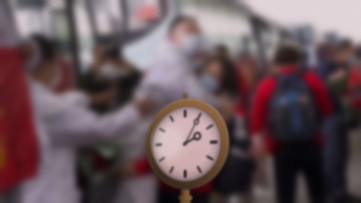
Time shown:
{"hour": 2, "minute": 5}
